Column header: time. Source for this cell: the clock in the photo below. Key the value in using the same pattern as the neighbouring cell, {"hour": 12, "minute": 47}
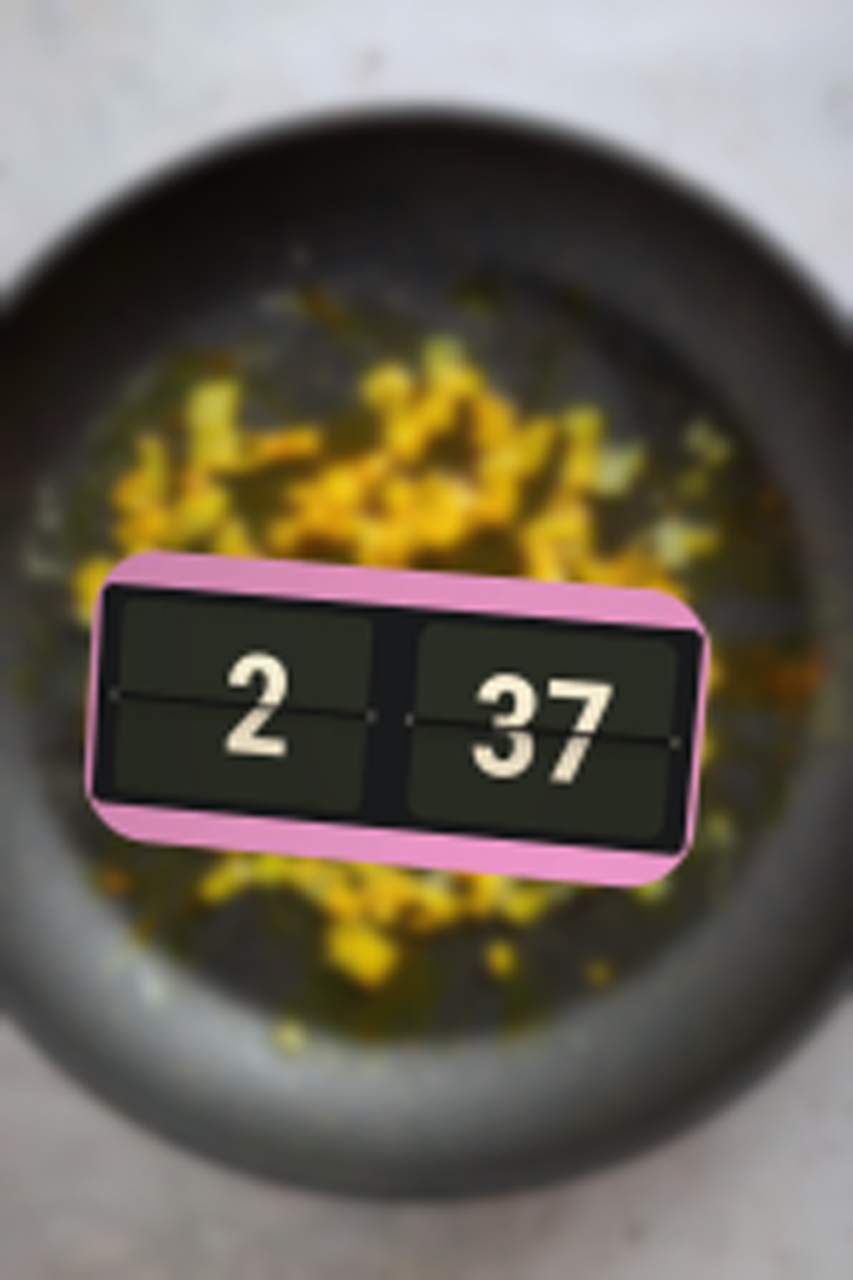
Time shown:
{"hour": 2, "minute": 37}
